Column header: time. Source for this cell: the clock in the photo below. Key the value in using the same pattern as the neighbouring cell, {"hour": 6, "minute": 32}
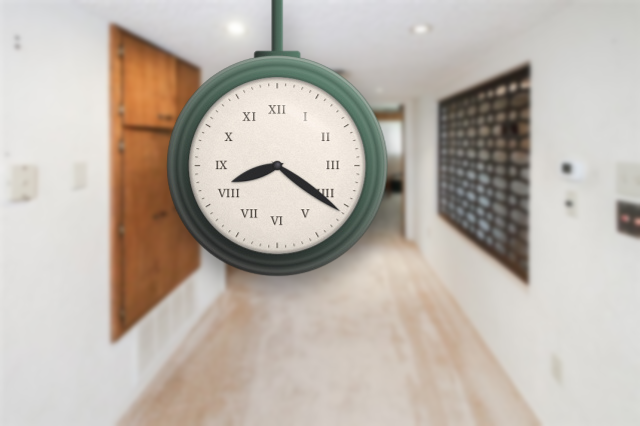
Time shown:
{"hour": 8, "minute": 21}
